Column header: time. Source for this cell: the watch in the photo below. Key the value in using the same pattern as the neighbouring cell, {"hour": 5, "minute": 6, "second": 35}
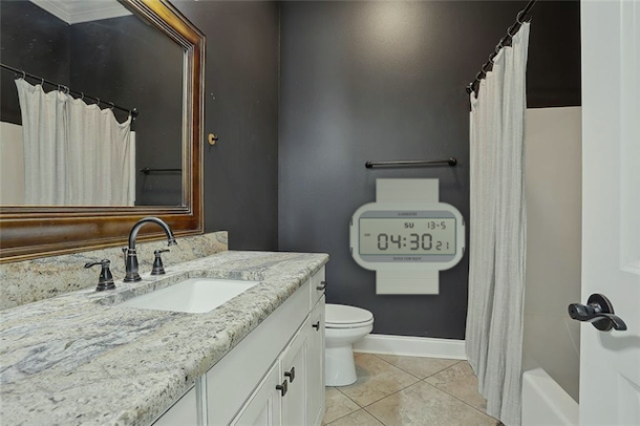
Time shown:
{"hour": 4, "minute": 30, "second": 21}
